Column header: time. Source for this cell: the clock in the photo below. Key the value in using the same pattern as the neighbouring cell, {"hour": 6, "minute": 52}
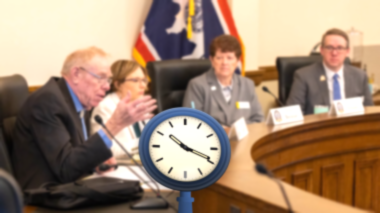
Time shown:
{"hour": 10, "minute": 19}
